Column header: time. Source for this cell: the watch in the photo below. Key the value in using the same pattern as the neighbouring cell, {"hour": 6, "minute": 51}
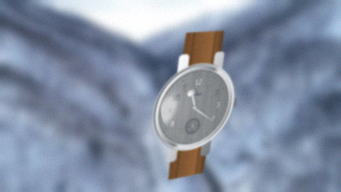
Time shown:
{"hour": 11, "minute": 21}
